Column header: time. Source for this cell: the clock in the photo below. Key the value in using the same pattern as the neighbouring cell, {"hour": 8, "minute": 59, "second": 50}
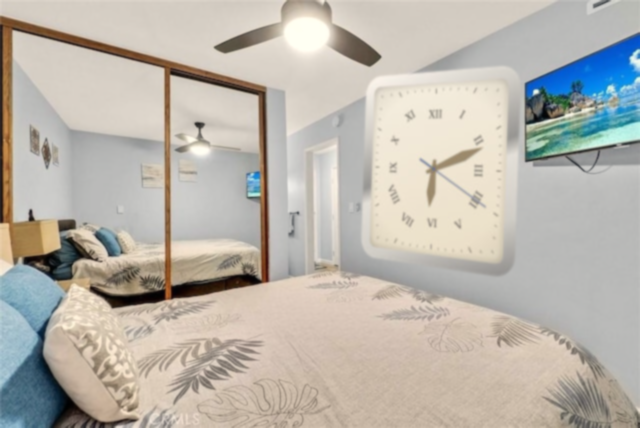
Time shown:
{"hour": 6, "minute": 11, "second": 20}
